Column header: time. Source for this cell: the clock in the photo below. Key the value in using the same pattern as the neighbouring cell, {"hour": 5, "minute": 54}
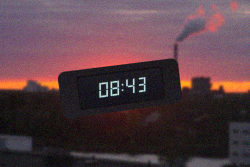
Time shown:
{"hour": 8, "minute": 43}
